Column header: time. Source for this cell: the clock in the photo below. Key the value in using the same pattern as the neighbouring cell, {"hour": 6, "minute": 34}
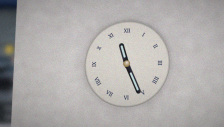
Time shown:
{"hour": 11, "minute": 26}
